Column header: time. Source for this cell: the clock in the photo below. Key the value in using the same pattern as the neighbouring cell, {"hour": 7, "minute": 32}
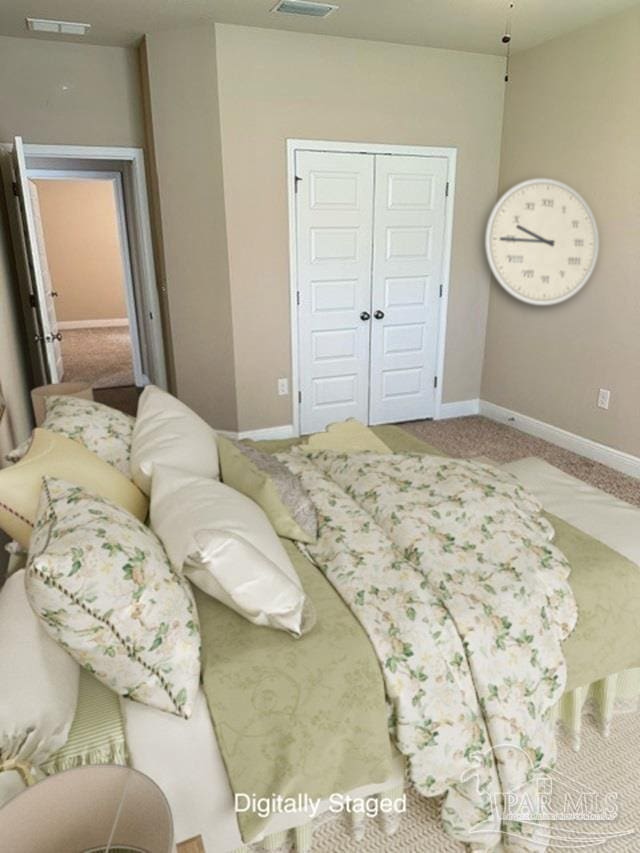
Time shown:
{"hour": 9, "minute": 45}
